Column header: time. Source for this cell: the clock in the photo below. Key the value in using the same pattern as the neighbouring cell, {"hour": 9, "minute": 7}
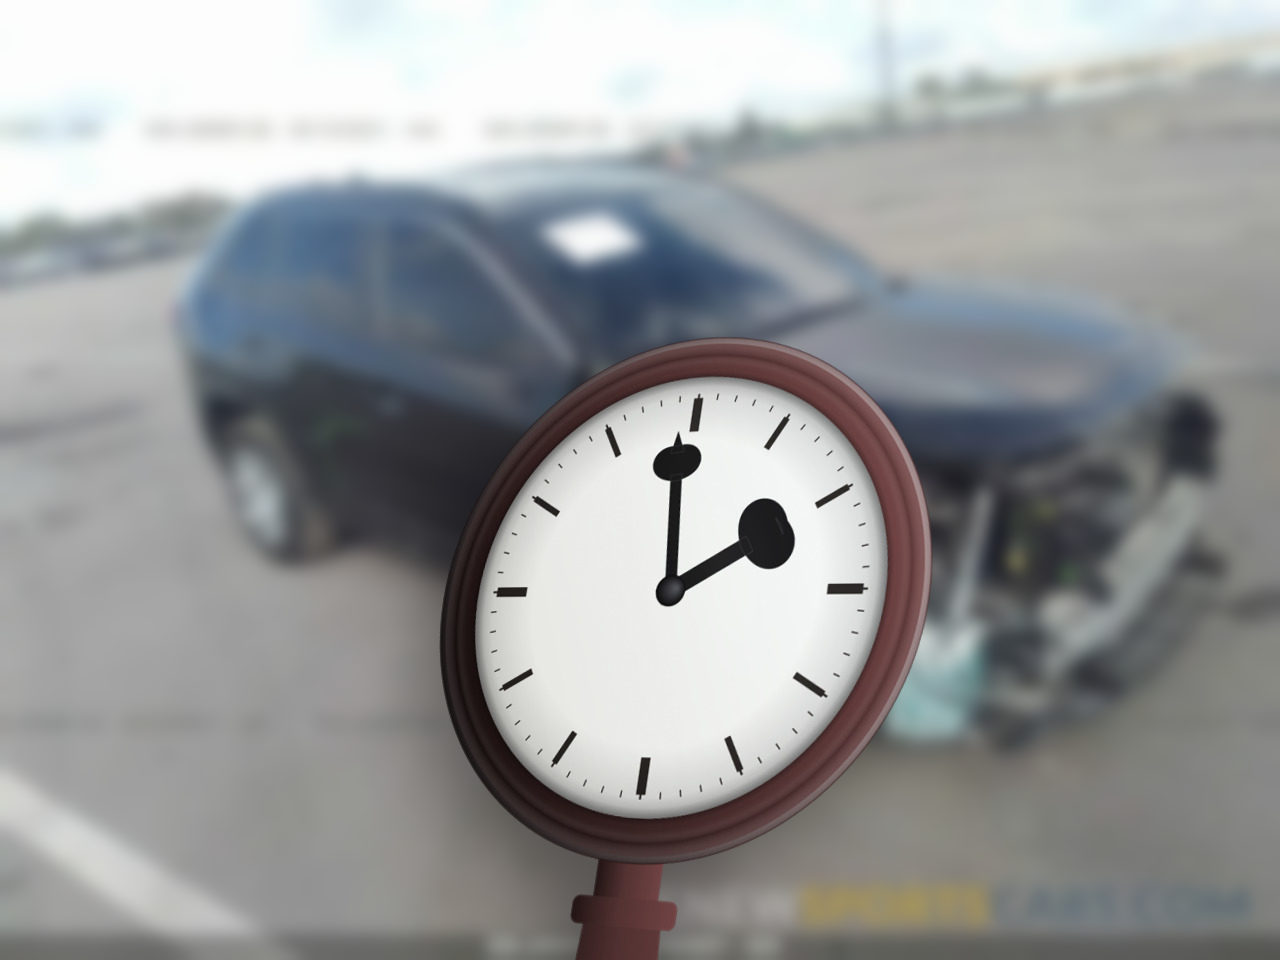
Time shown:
{"hour": 1, "minute": 59}
